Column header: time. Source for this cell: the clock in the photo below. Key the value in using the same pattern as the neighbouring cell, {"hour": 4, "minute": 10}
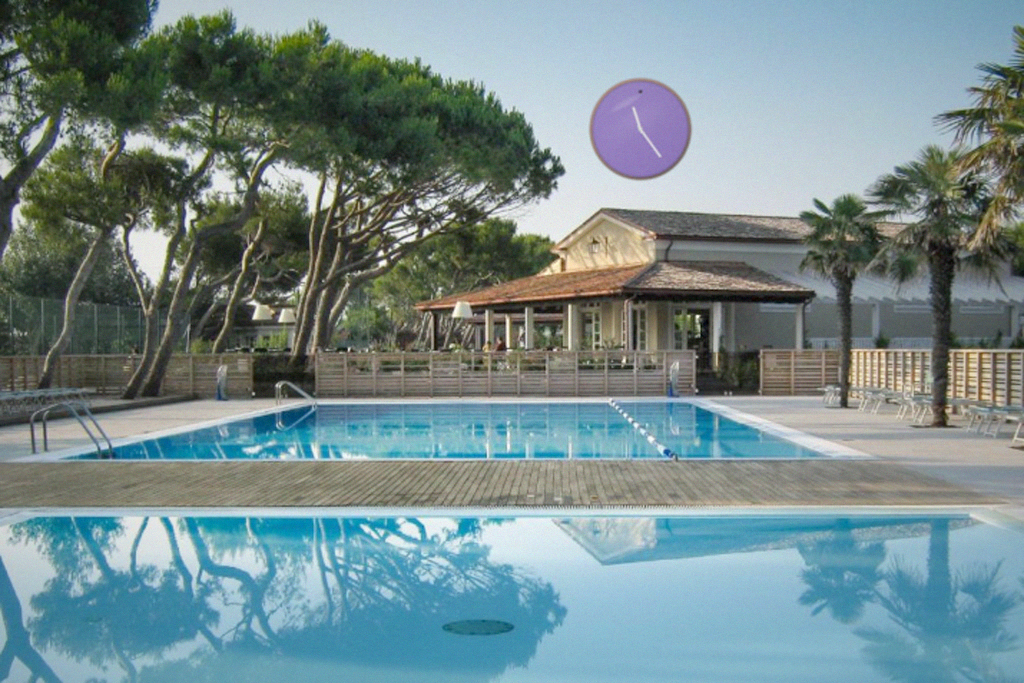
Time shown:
{"hour": 11, "minute": 24}
